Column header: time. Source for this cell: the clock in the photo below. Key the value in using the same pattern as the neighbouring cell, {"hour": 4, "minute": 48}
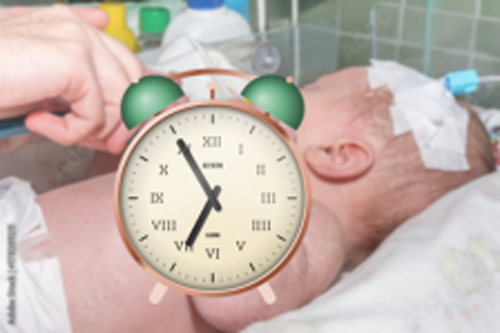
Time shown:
{"hour": 6, "minute": 55}
